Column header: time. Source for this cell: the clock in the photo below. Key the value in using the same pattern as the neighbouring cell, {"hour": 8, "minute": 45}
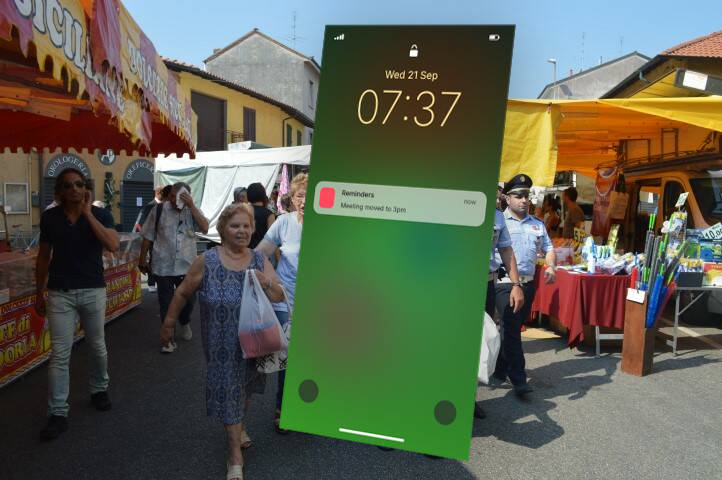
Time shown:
{"hour": 7, "minute": 37}
